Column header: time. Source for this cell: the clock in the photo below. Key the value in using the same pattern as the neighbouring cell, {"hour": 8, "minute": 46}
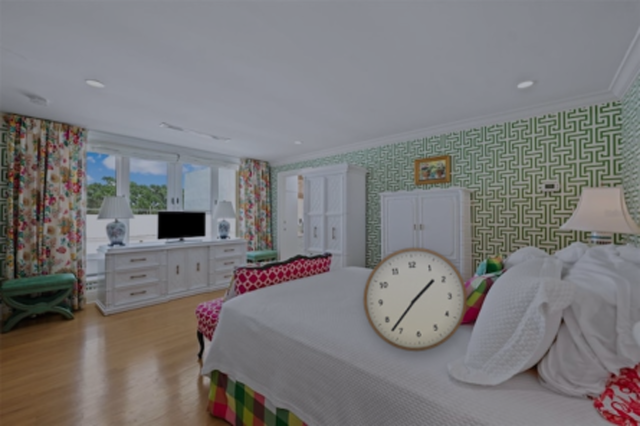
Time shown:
{"hour": 1, "minute": 37}
